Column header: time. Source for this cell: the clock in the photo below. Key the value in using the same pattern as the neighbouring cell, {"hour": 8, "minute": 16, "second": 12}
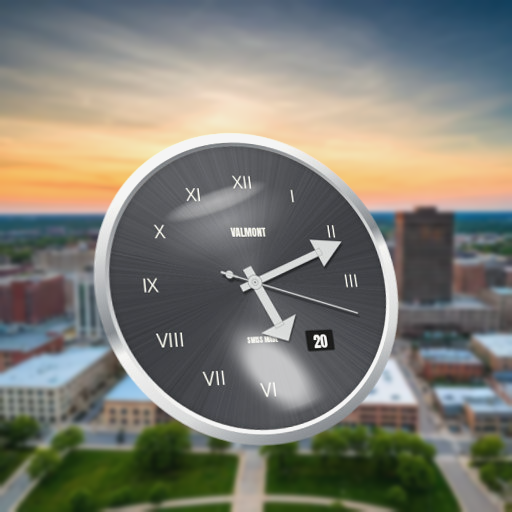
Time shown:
{"hour": 5, "minute": 11, "second": 18}
